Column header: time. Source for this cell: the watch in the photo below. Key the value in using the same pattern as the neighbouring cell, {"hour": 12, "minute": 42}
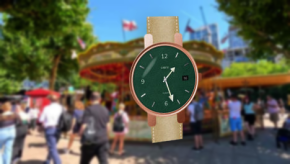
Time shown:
{"hour": 1, "minute": 27}
